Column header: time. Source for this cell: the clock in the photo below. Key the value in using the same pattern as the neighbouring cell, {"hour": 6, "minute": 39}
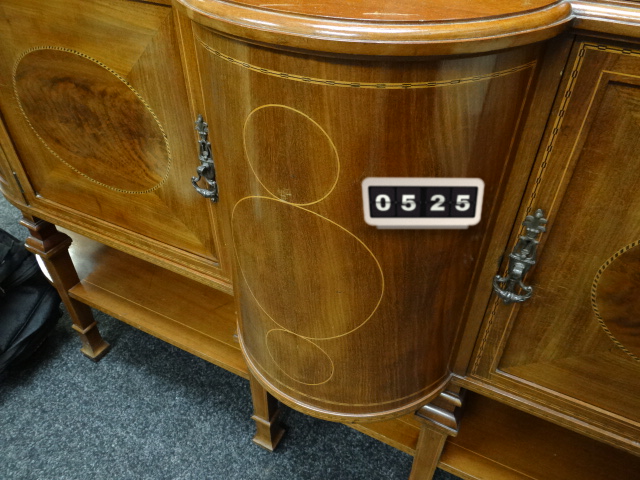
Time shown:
{"hour": 5, "minute": 25}
